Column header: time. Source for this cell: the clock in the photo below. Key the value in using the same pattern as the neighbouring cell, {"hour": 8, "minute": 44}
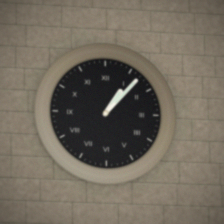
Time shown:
{"hour": 1, "minute": 7}
